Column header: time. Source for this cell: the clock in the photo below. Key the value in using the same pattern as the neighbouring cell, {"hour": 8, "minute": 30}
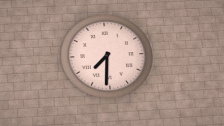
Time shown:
{"hour": 7, "minute": 31}
